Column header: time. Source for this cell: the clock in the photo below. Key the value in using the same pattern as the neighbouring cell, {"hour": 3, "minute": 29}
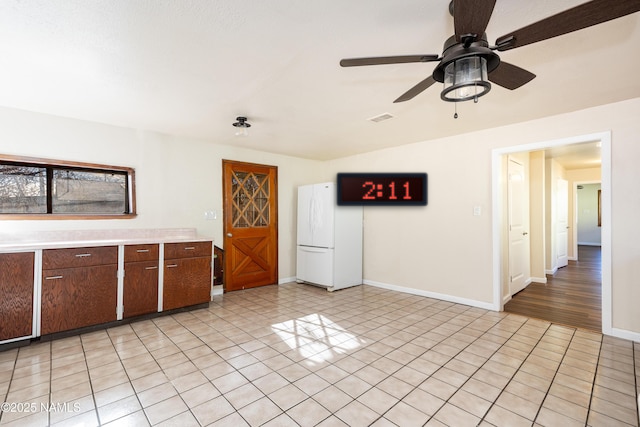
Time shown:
{"hour": 2, "minute": 11}
